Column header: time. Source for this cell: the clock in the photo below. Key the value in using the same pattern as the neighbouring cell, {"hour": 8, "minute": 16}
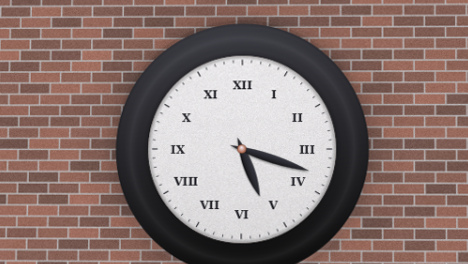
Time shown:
{"hour": 5, "minute": 18}
